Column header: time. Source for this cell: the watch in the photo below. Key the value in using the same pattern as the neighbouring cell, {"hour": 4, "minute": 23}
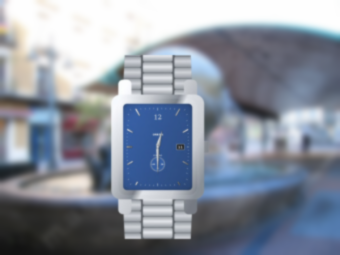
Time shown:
{"hour": 12, "minute": 30}
